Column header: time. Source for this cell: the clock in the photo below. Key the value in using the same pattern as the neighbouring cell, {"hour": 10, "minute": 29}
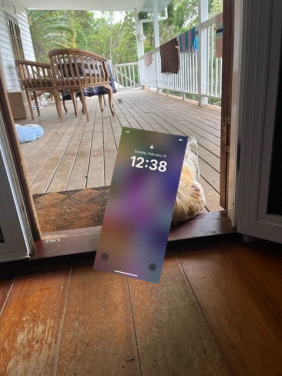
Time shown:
{"hour": 12, "minute": 38}
